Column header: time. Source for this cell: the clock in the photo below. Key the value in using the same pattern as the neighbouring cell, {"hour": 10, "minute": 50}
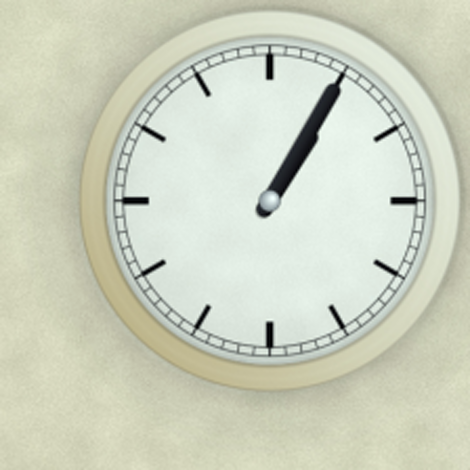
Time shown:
{"hour": 1, "minute": 5}
